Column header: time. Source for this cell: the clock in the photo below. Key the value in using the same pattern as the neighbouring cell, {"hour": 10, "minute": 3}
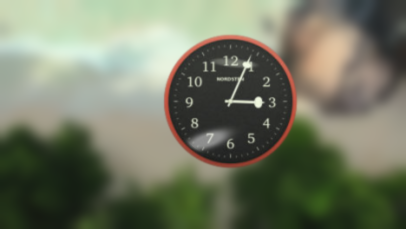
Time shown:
{"hour": 3, "minute": 4}
